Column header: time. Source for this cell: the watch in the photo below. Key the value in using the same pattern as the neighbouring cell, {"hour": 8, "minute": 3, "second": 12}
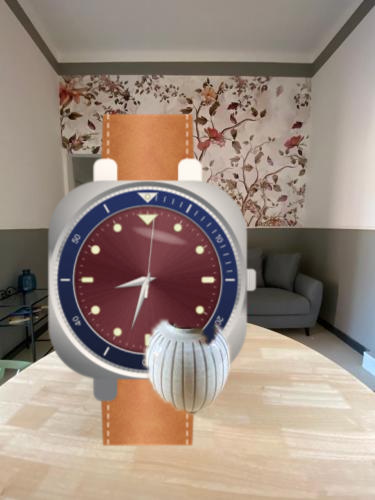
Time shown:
{"hour": 8, "minute": 33, "second": 1}
